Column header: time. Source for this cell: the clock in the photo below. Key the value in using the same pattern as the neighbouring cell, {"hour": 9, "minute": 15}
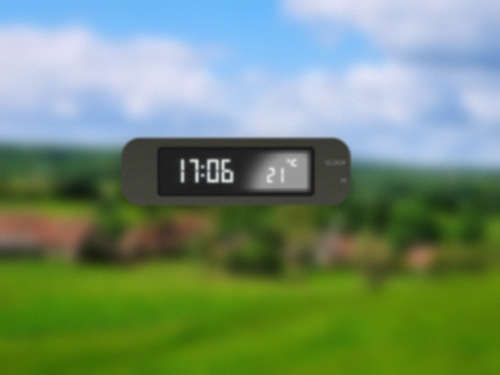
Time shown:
{"hour": 17, "minute": 6}
